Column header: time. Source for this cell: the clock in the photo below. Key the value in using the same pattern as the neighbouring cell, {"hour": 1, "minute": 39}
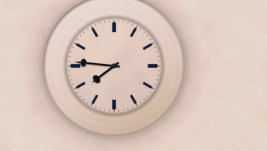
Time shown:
{"hour": 7, "minute": 46}
